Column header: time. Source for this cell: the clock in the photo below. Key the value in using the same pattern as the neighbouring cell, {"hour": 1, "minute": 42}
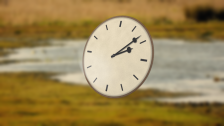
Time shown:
{"hour": 2, "minute": 8}
